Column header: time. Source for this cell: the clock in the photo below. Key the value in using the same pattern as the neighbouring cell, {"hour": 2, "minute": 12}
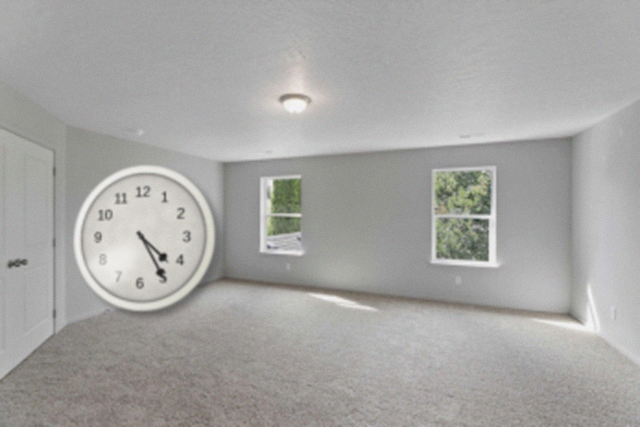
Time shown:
{"hour": 4, "minute": 25}
